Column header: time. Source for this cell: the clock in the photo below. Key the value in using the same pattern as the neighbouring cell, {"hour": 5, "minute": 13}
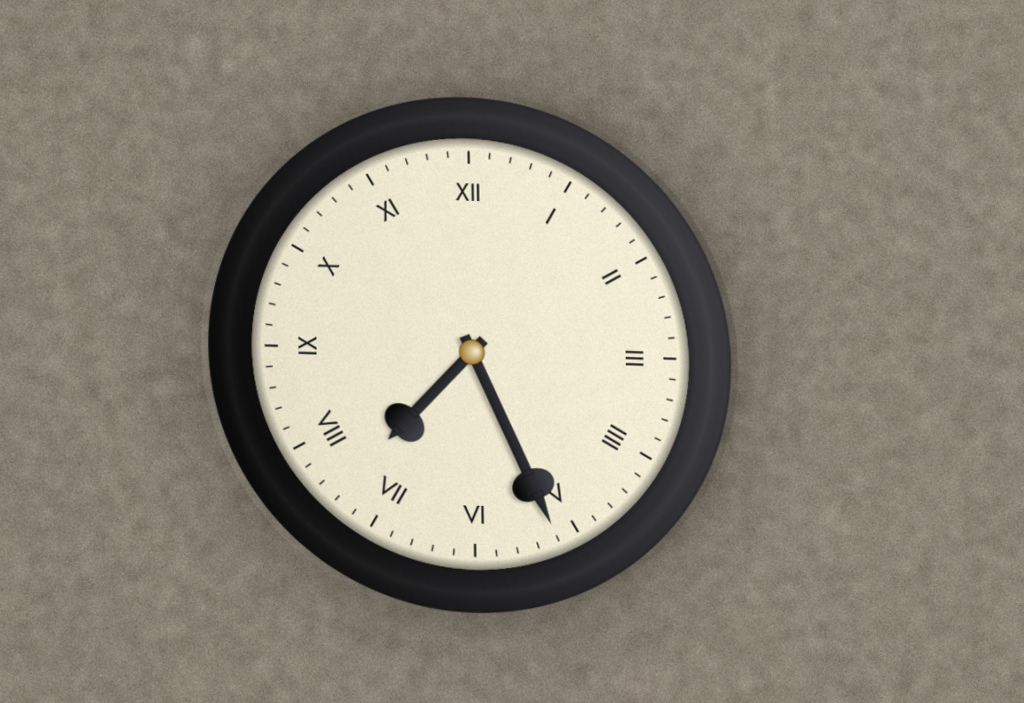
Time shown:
{"hour": 7, "minute": 26}
